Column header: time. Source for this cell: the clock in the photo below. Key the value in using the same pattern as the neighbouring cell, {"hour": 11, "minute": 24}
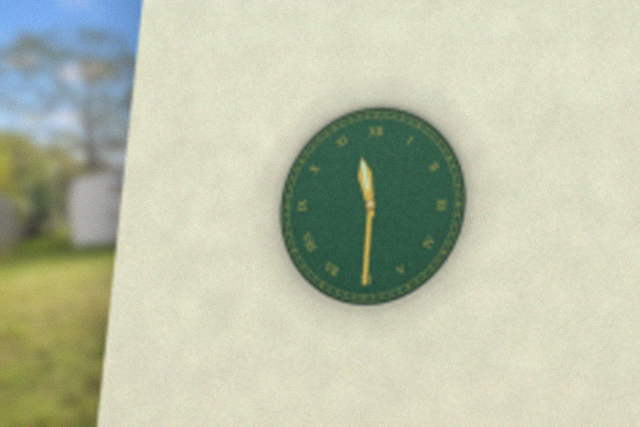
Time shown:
{"hour": 11, "minute": 30}
